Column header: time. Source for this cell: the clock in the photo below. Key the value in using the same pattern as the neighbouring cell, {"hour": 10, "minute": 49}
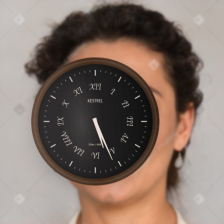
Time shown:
{"hour": 5, "minute": 26}
